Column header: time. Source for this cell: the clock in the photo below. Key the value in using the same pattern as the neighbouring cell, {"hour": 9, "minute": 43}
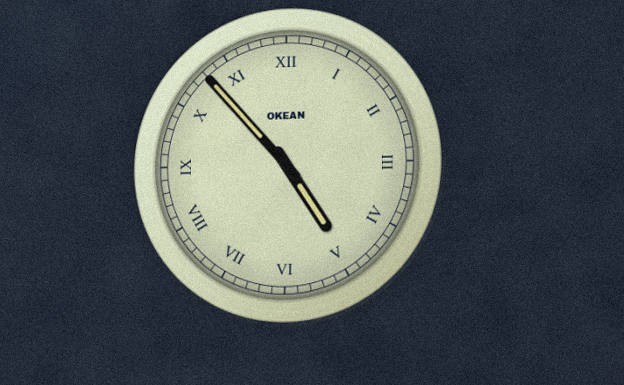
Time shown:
{"hour": 4, "minute": 53}
